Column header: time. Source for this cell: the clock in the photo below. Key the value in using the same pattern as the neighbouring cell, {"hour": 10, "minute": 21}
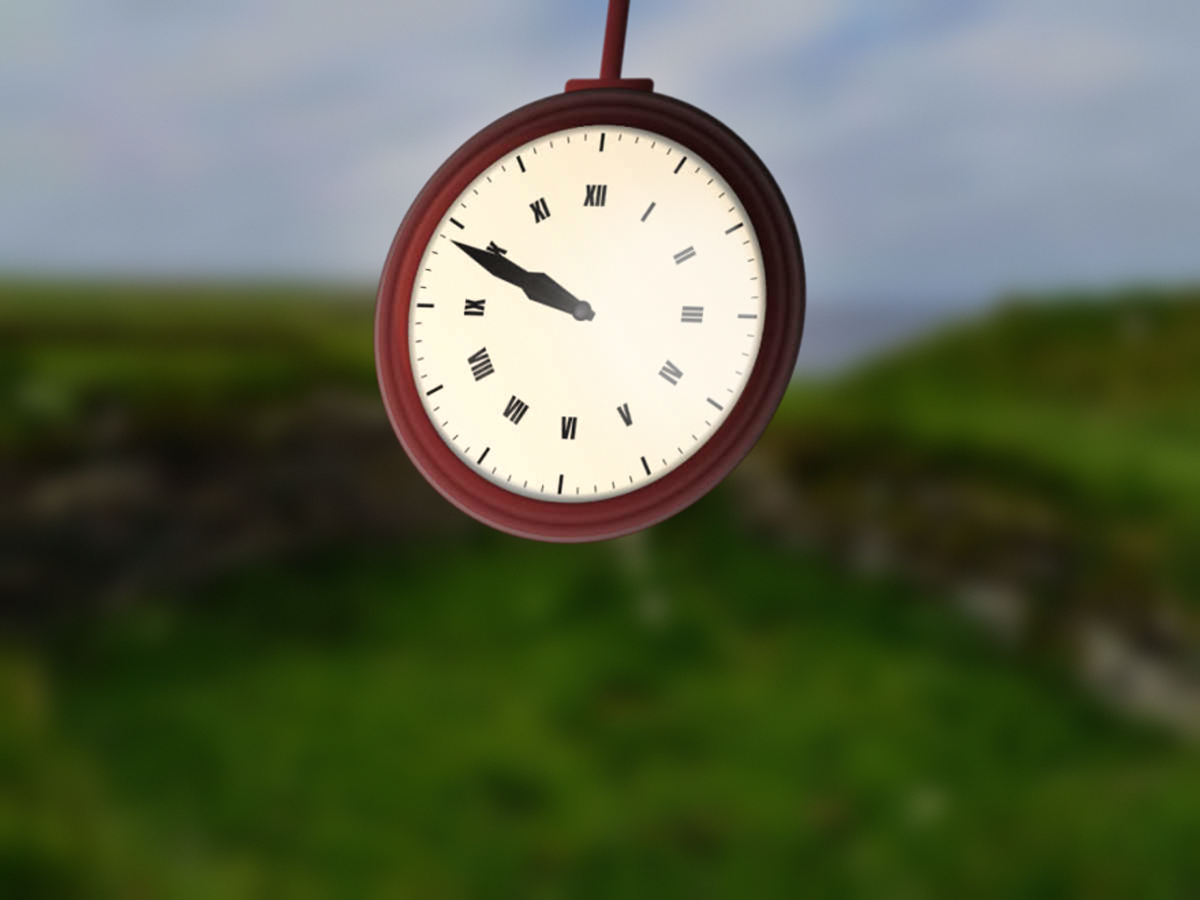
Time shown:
{"hour": 9, "minute": 49}
